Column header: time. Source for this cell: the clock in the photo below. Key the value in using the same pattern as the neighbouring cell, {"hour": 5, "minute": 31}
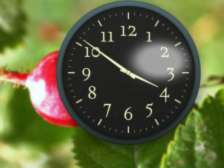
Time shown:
{"hour": 3, "minute": 51}
